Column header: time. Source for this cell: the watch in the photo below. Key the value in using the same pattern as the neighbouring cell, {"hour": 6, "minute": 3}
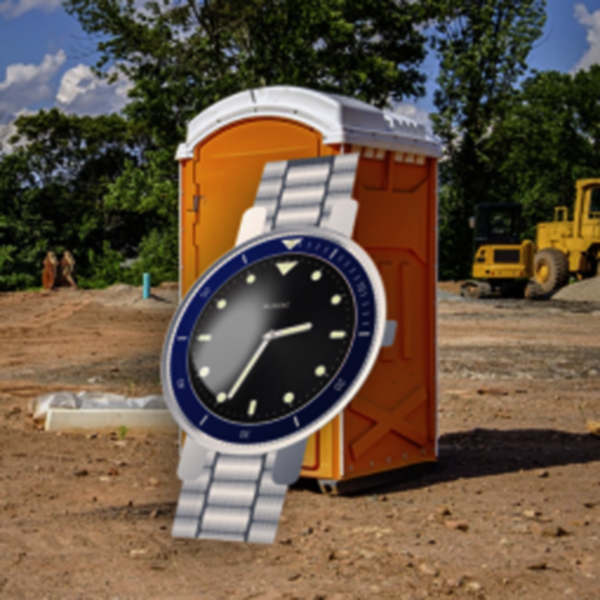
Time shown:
{"hour": 2, "minute": 34}
